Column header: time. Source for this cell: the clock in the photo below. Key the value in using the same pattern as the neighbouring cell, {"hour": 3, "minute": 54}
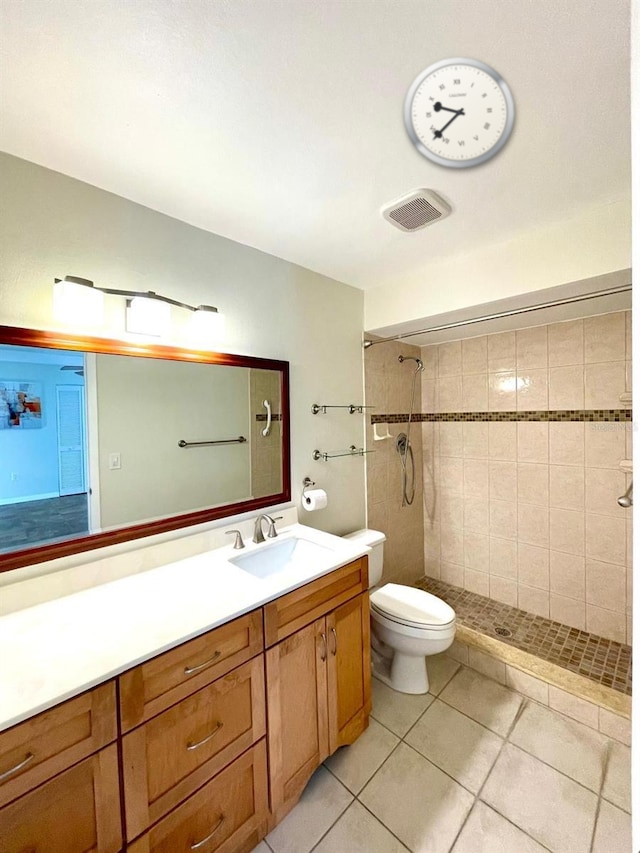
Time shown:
{"hour": 9, "minute": 38}
